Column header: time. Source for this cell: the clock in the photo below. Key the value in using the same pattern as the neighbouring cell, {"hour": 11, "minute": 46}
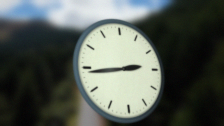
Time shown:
{"hour": 2, "minute": 44}
